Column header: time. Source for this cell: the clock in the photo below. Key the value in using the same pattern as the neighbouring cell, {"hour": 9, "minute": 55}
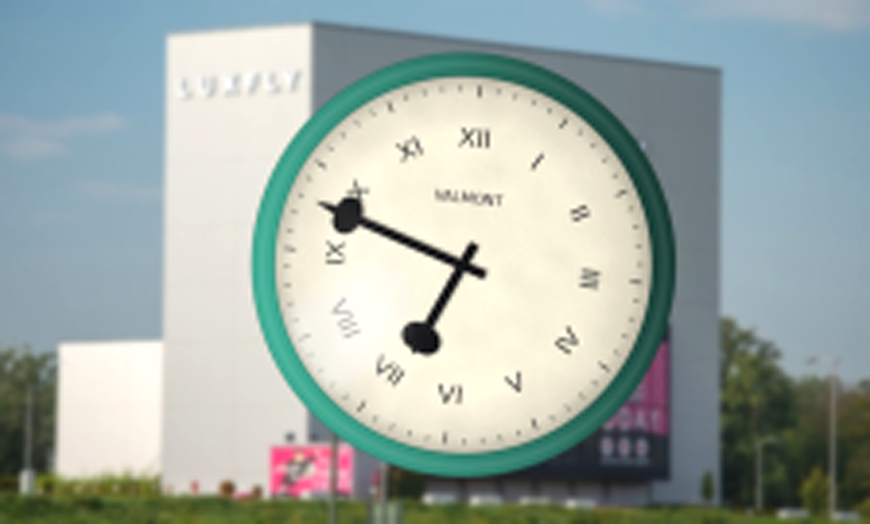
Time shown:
{"hour": 6, "minute": 48}
